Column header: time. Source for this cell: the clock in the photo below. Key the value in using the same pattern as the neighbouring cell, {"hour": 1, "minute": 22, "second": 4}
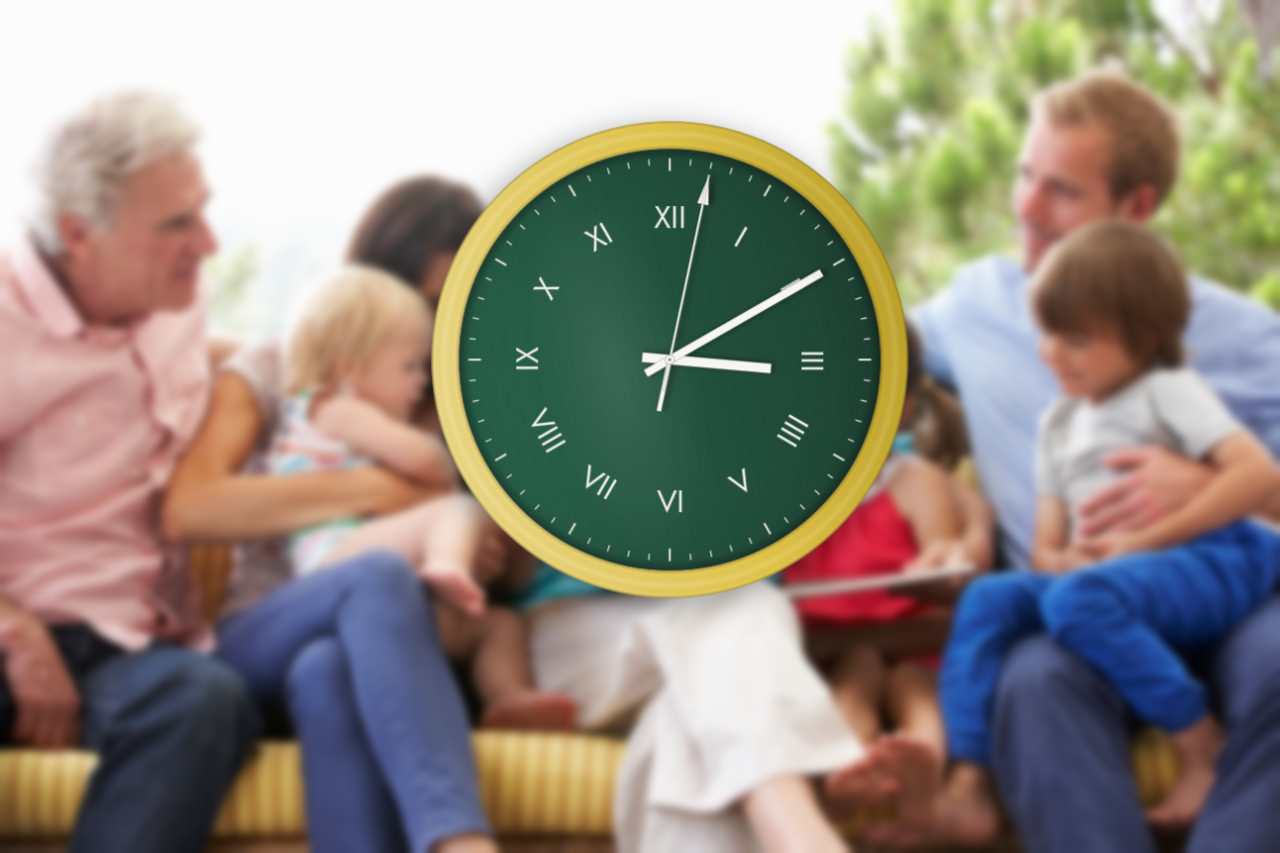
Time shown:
{"hour": 3, "minute": 10, "second": 2}
